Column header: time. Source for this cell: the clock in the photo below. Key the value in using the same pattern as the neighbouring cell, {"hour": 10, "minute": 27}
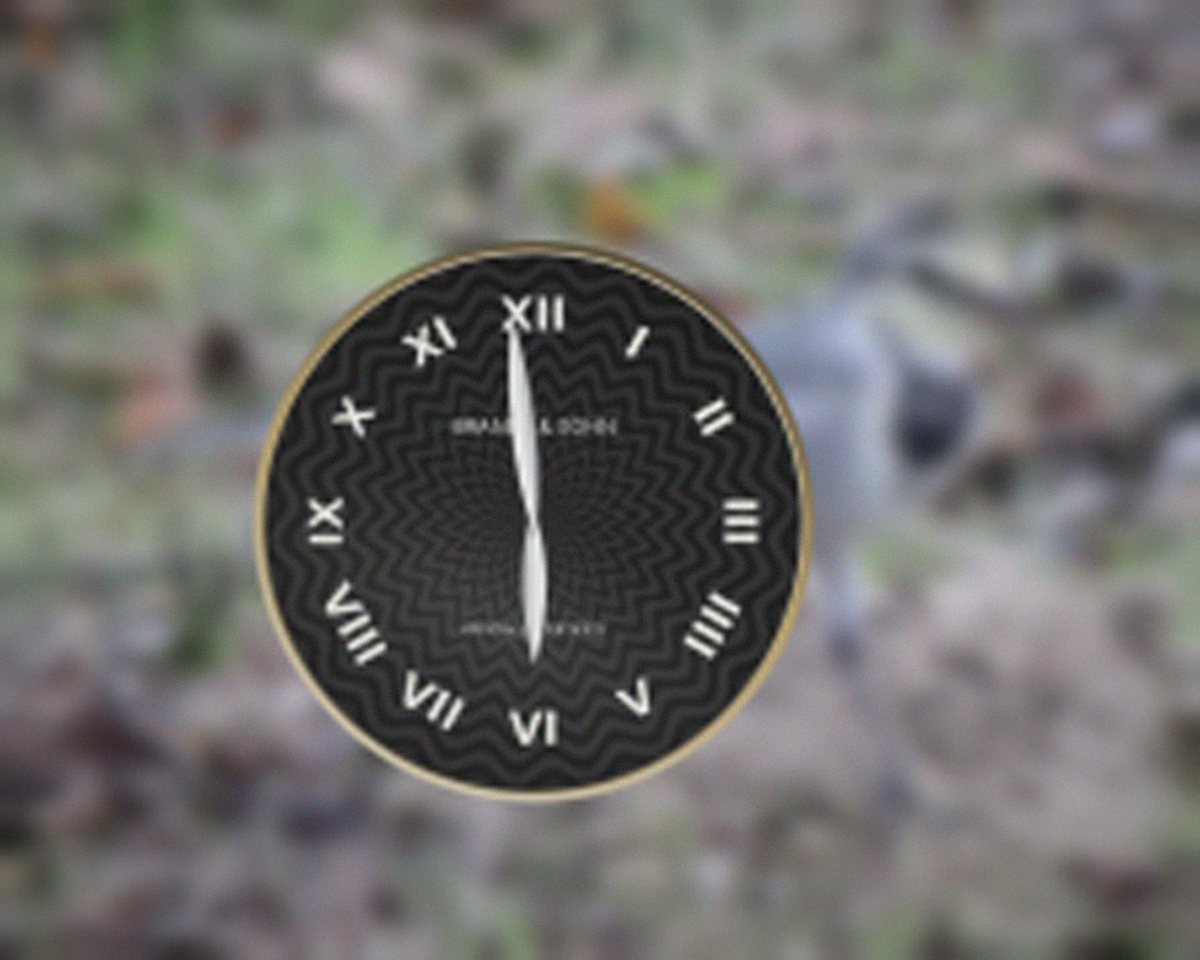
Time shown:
{"hour": 5, "minute": 59}
